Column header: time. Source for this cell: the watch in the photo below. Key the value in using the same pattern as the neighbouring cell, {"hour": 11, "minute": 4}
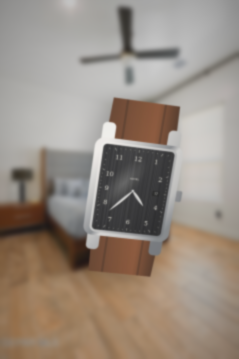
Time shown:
{"hour": 4, "minute": 37}
